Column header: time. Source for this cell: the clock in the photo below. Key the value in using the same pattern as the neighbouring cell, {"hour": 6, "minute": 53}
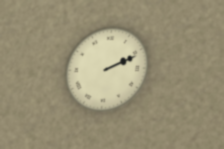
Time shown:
{"hour": 2, "minute": 11}
